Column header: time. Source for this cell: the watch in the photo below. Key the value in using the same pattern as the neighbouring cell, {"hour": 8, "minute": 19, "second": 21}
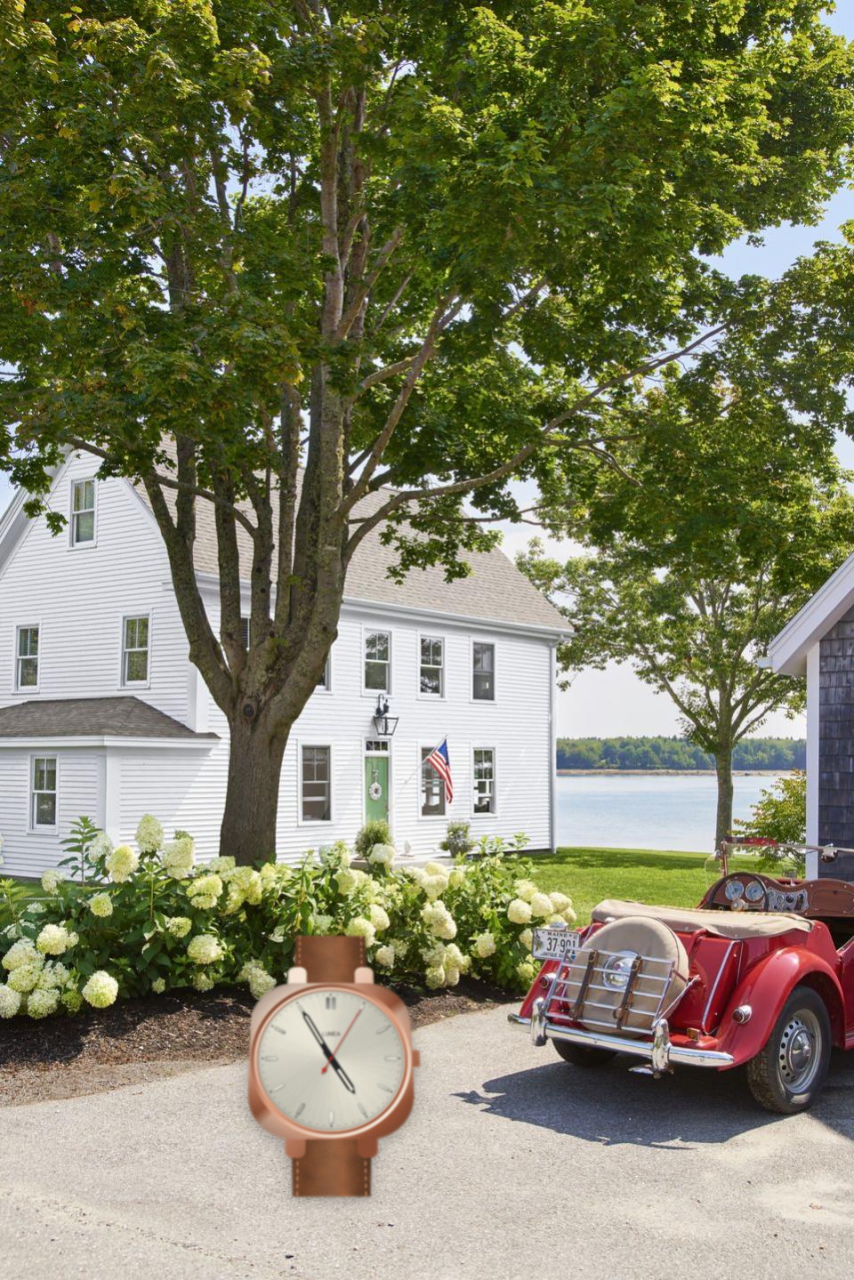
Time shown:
{"hour": 4, "minute": 55, "second": 5}
